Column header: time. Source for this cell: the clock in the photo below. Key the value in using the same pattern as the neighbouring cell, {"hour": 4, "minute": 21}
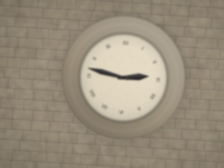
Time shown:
{"hour": 2, "minute": 47}
